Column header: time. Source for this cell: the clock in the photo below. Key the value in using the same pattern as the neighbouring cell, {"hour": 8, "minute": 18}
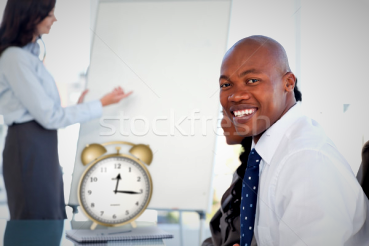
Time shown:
{"hour": 12, "minute": 16}
